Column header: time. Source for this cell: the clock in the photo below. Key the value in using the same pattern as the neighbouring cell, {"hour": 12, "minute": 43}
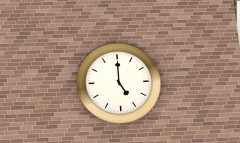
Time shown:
{"hour": 5, "minute": 0}
